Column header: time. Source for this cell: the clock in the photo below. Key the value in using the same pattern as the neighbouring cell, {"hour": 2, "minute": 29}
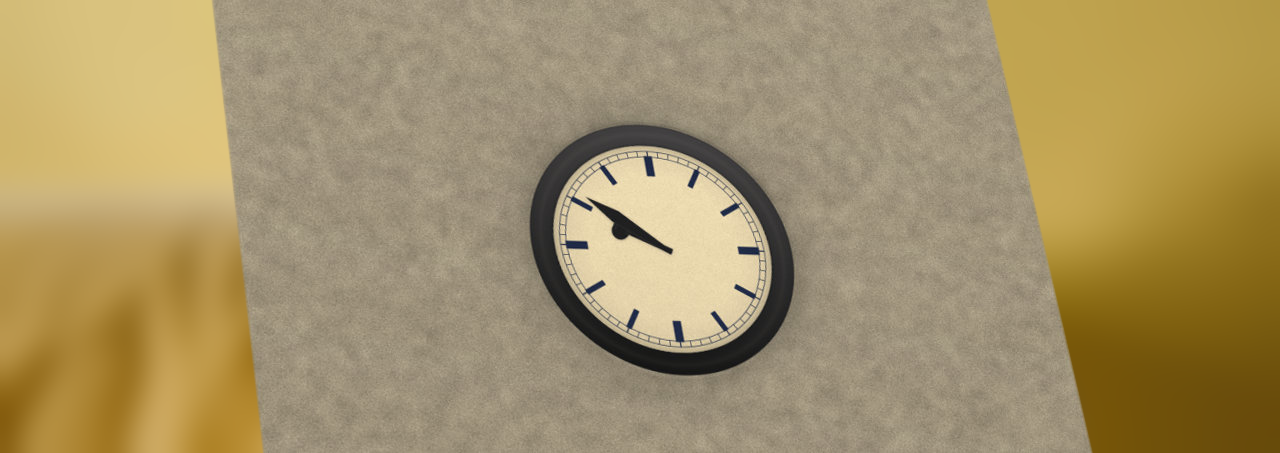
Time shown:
{"hour": 9, "minute": 51}
